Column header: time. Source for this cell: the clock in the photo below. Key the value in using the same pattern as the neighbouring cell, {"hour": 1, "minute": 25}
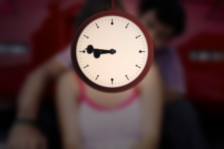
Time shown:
{"hour": 8, "minute": 46}
